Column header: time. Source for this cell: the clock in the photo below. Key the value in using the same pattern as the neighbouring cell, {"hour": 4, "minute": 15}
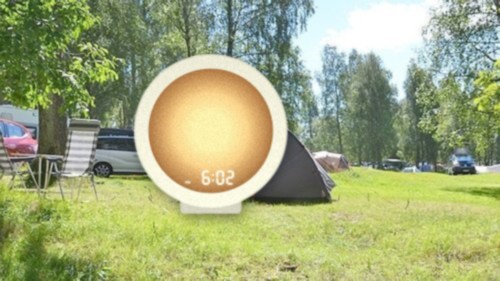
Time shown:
{"hour": 6, "minute": 2}
